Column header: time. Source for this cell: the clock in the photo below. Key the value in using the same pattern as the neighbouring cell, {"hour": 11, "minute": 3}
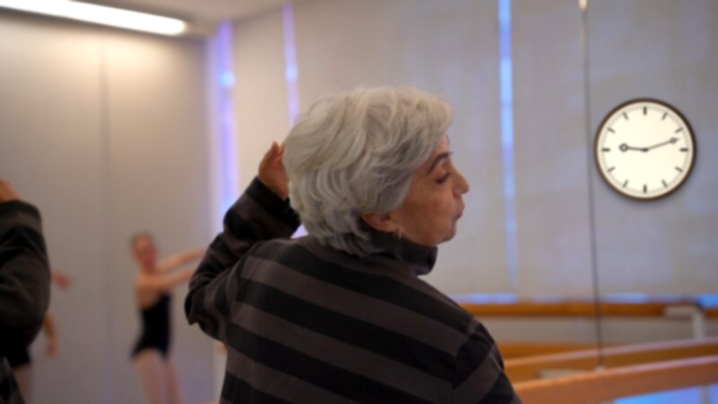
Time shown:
{"hour": 9, "minute": 12}
